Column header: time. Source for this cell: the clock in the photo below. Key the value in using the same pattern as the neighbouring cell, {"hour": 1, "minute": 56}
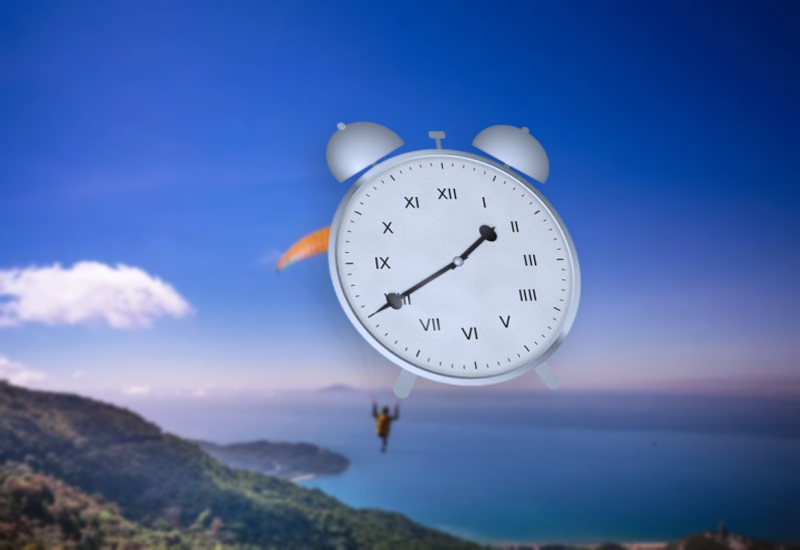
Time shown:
{"hour": 1, "minute": 40}
